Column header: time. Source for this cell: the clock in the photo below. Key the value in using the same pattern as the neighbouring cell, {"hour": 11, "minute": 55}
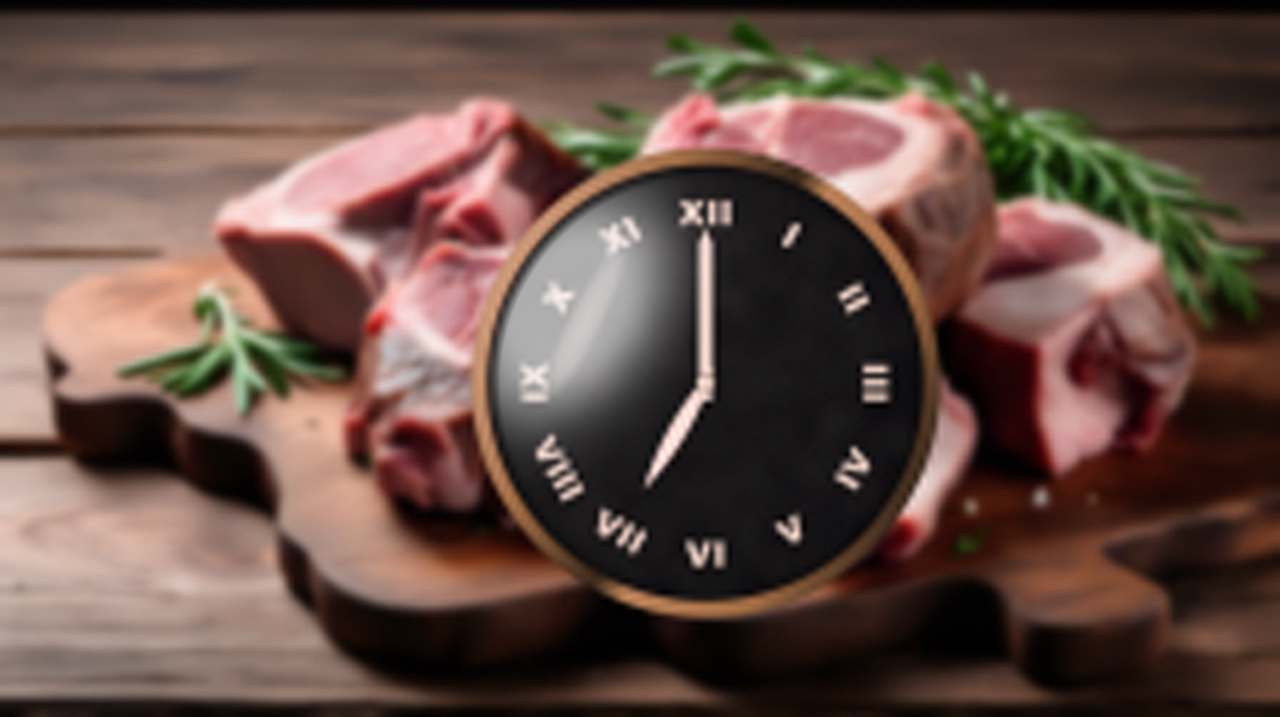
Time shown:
{"hour": 7, "minute": 0}
